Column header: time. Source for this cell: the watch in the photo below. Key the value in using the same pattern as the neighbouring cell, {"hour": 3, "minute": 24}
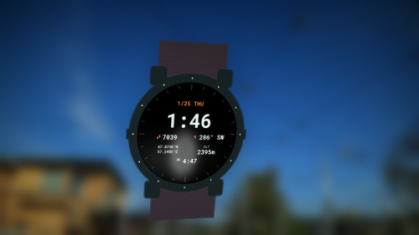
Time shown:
{"hour": 1, "minute": 46}
